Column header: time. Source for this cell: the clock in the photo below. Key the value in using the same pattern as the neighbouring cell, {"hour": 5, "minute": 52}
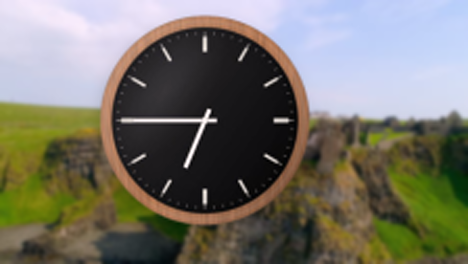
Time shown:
{"hour": 6, "minute": 45}
